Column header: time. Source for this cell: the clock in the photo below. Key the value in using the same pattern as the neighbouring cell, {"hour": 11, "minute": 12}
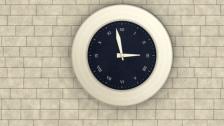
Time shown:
{"hour": 2, "minute": 58}
